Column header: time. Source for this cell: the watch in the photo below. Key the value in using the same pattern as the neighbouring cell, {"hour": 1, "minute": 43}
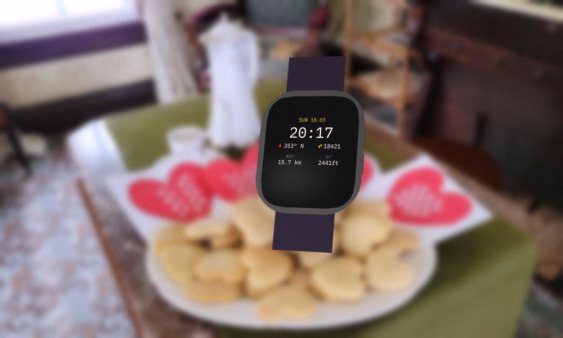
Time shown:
{"hour": 20, "minute": 17}
